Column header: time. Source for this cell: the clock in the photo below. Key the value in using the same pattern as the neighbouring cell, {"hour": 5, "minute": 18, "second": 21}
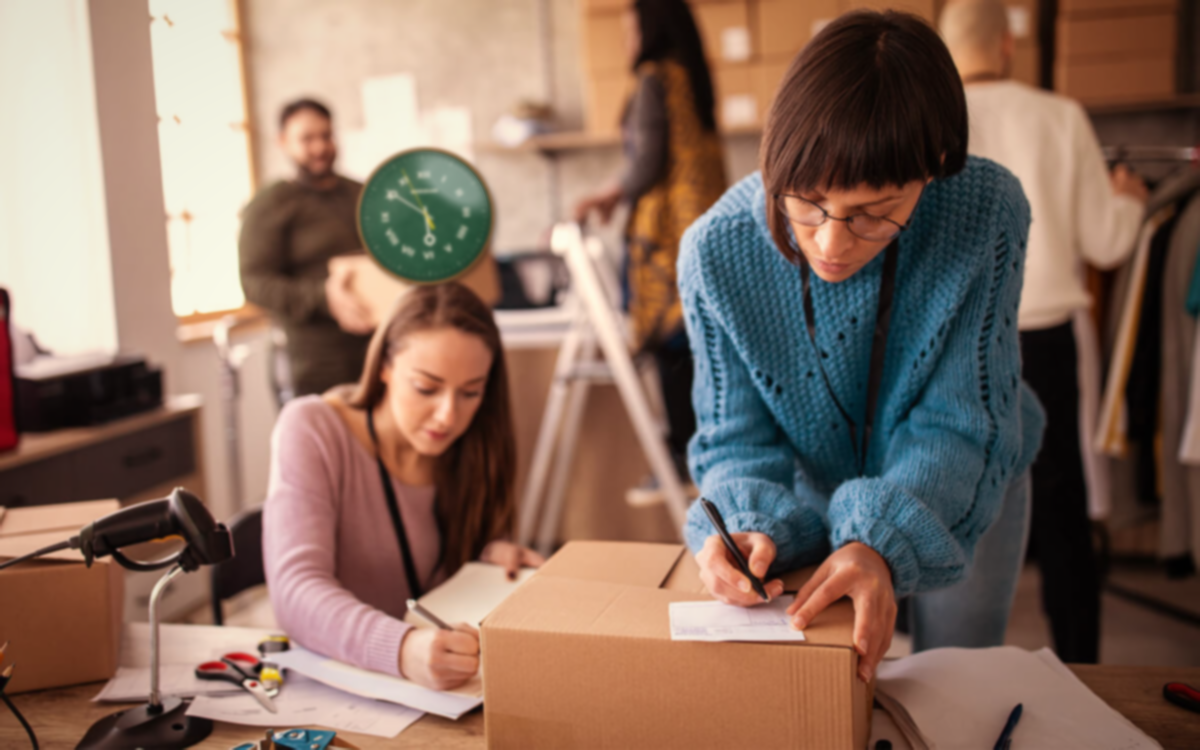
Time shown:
{"hour": 5, "minute": 50, "second": 56}
